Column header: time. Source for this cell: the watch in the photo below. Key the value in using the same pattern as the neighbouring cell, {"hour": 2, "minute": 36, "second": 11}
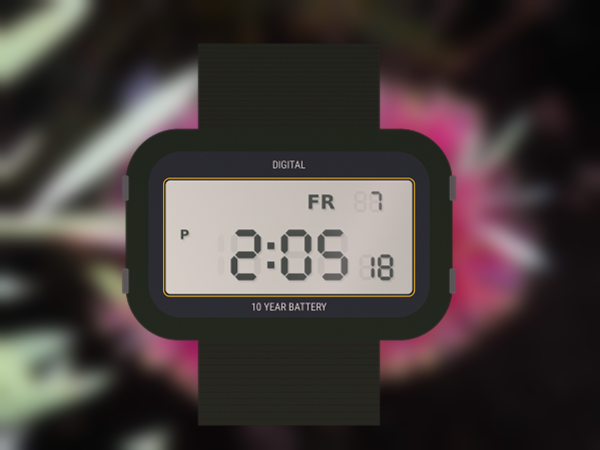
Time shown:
{"hour": 2, "minute": 5, "second": 18}
